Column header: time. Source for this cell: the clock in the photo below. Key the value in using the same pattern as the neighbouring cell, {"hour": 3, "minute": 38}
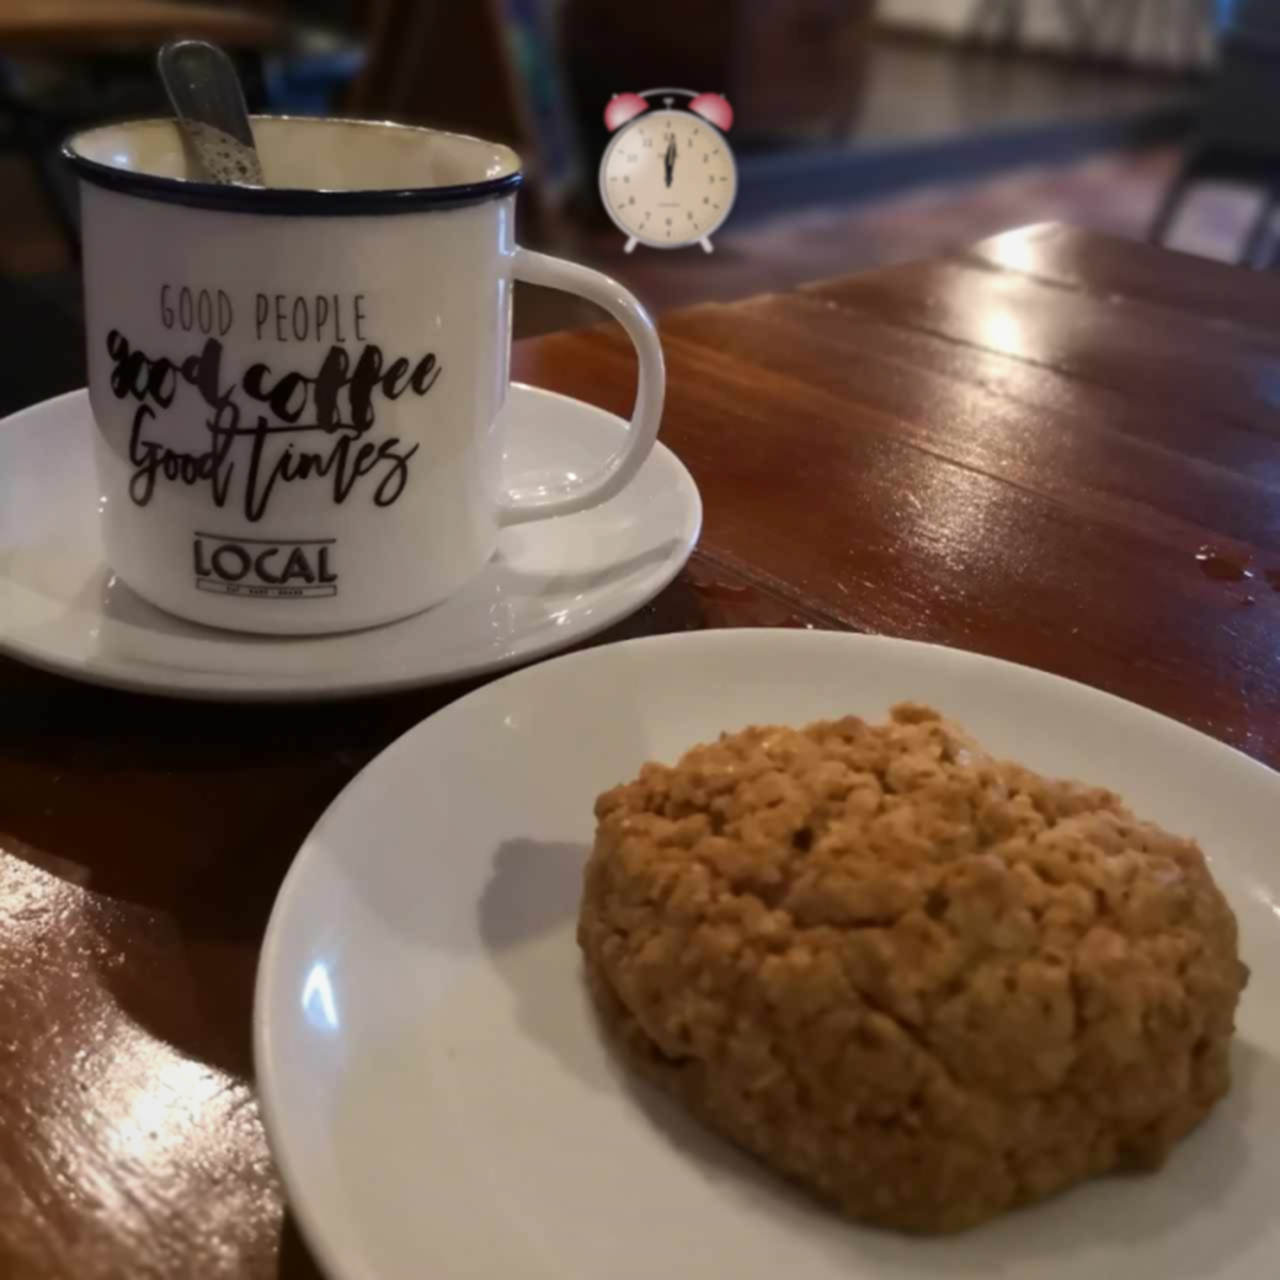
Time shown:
{"hour": 12, "minute": 1}
